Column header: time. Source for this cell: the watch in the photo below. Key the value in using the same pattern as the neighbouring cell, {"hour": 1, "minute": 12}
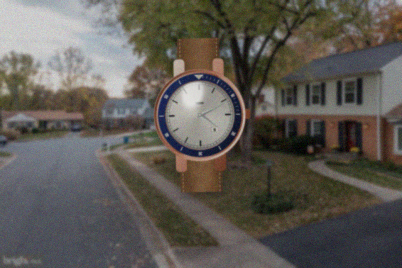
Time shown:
{"hour": 4, "minute": 11}
